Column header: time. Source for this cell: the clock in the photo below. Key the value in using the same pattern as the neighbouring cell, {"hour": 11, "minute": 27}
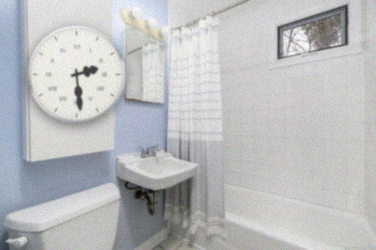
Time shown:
{"hour": 2, "minute": 29}
